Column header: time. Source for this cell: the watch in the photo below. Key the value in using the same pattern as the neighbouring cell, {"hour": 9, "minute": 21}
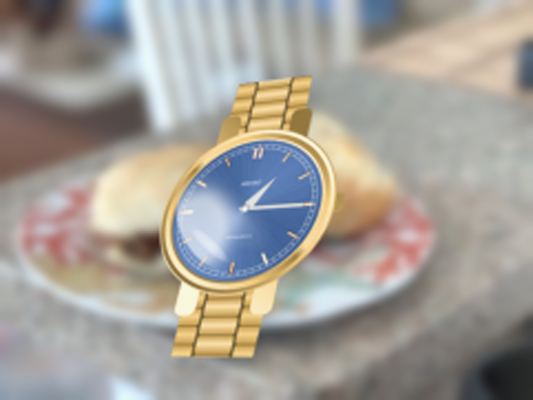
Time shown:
{"hour": 1, "minute": 15}
